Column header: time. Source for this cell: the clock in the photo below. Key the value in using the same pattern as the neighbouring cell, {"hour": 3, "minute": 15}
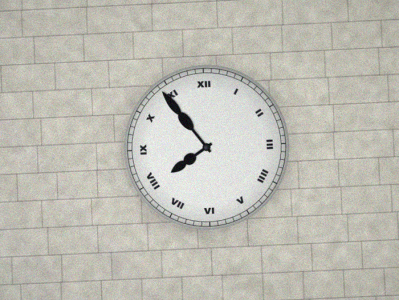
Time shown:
{"hour": 7, "minute": 54}
